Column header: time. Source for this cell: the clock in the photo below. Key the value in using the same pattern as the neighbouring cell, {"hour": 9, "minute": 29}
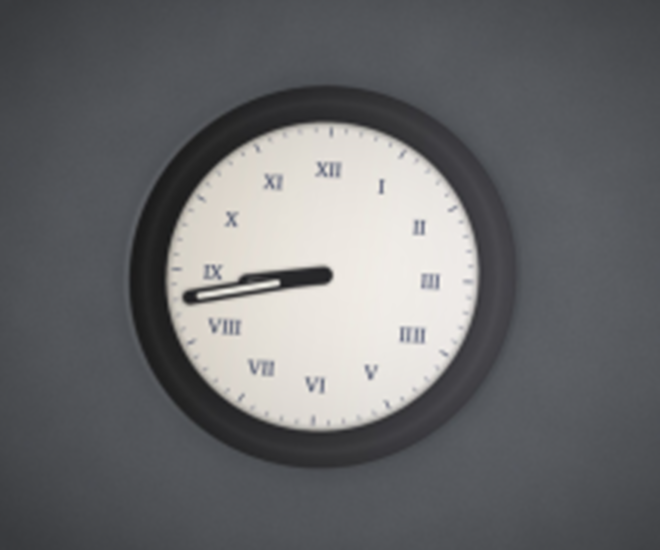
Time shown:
{"hour": 8, "minute": 43}
